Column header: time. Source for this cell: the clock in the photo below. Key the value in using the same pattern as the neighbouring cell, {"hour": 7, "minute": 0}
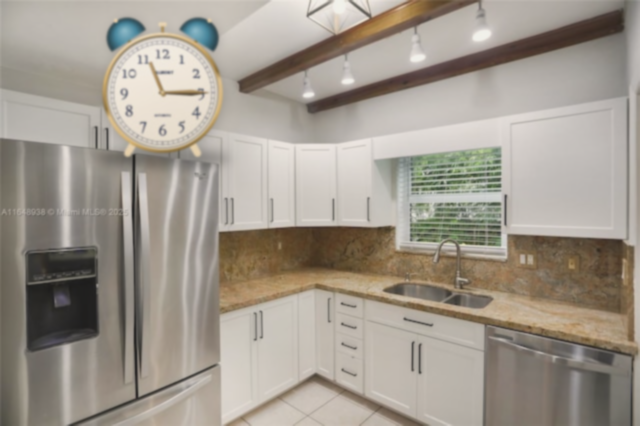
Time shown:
{"hour": 11, "minute": 15}
